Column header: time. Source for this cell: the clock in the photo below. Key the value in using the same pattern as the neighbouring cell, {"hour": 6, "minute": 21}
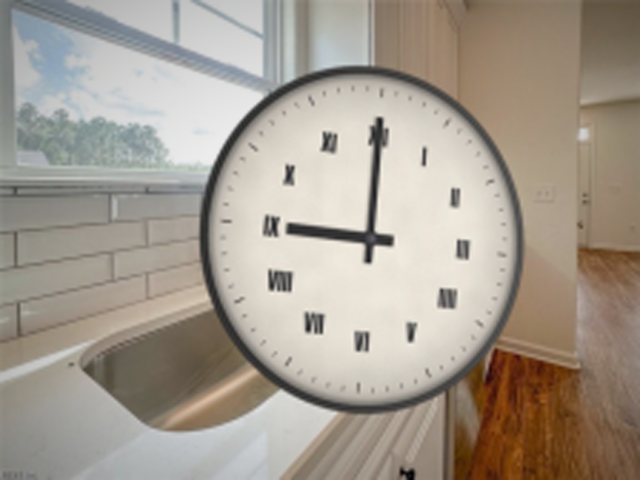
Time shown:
{"hour": 9, "minute": 0}
